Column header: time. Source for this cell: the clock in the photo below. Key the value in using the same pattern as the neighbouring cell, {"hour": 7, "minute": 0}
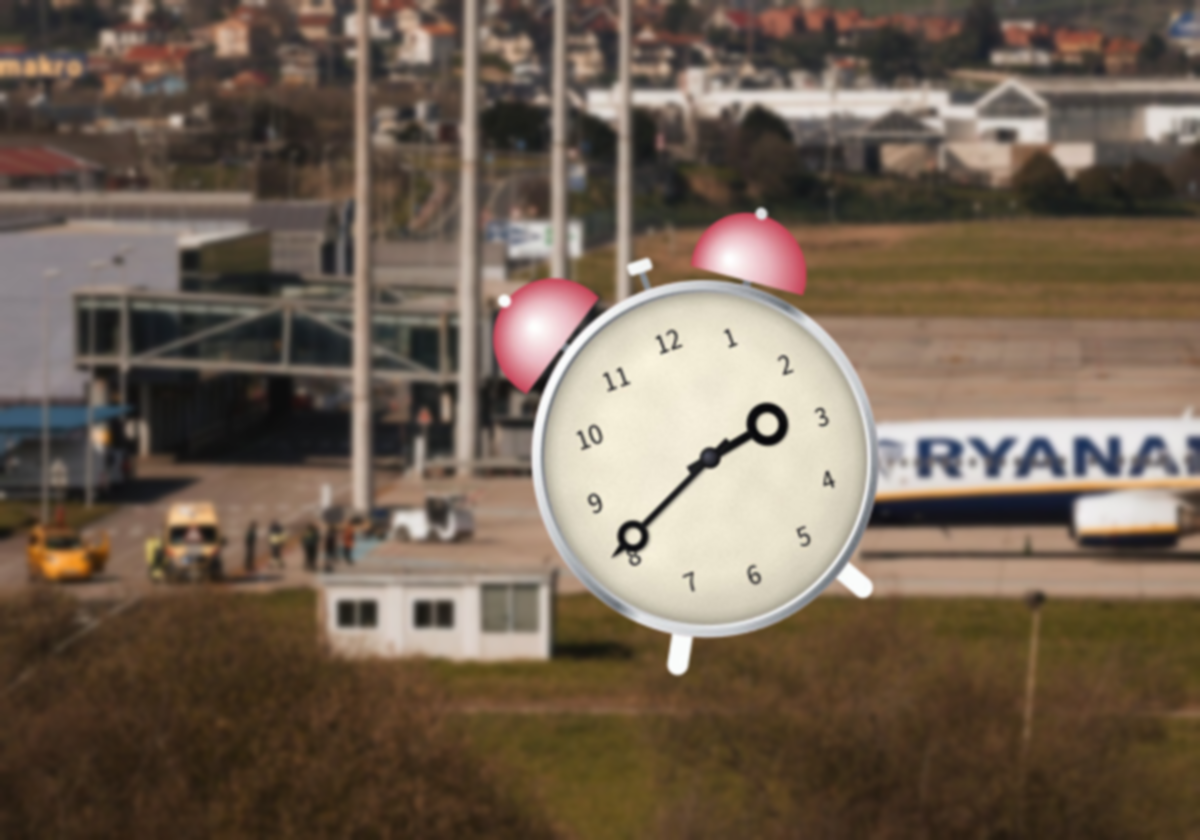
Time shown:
{"hour": 2, "minute": 41}
